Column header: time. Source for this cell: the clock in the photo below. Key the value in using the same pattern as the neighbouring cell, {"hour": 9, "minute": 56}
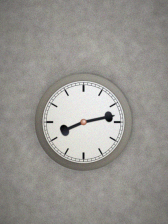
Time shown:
{"hour": 8, "minute": 13}
